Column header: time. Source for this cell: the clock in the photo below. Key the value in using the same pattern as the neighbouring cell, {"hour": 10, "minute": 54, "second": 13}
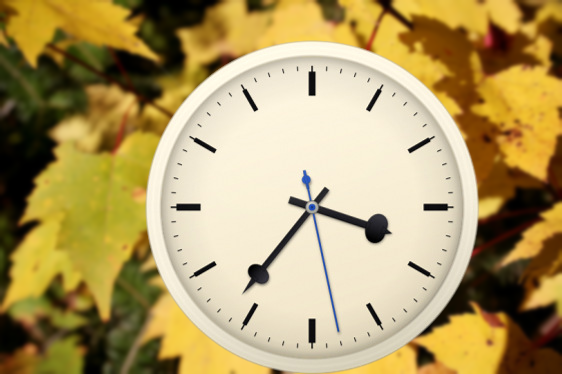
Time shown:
{"hour": 3, "minute": 36, "second": 28}
